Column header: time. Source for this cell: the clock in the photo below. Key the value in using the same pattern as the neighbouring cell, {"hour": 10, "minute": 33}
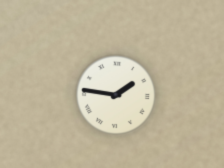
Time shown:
{"hour": 1, "minute": 46}
